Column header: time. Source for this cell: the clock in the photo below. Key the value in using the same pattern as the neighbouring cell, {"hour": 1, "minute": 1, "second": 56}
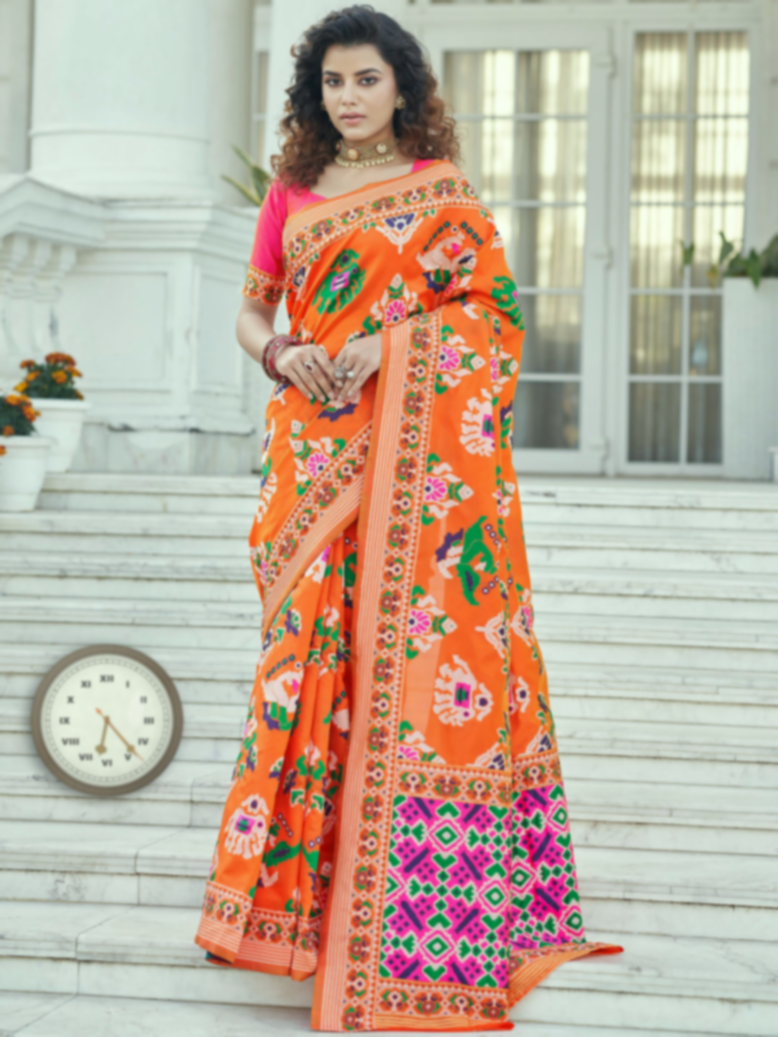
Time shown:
{"hour": 6, "minute": 23, "second": 23}
